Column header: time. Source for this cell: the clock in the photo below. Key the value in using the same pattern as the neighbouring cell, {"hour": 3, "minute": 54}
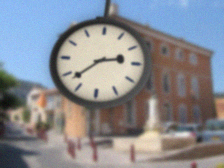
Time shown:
{"hour": 2, "minute": 38}
